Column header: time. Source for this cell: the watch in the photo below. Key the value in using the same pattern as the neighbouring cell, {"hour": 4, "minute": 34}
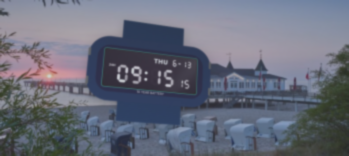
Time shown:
{"hour": 9, "minute": 15}
